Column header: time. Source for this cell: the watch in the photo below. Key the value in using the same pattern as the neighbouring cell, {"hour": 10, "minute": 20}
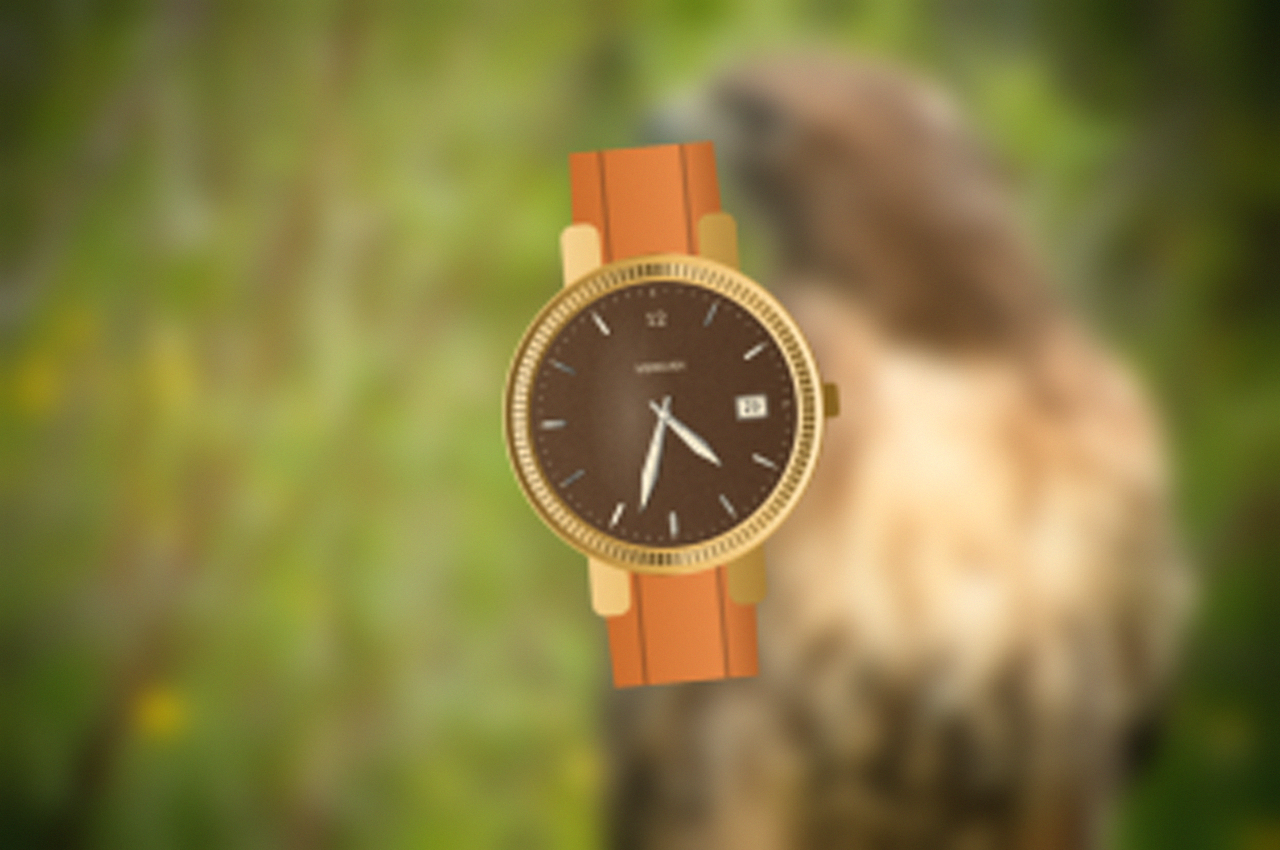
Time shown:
{"hour": 4, "minute": 33}
